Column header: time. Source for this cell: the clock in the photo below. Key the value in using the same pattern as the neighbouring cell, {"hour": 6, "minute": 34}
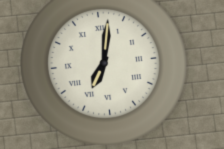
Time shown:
{"hour": 7, "minute": 2}
